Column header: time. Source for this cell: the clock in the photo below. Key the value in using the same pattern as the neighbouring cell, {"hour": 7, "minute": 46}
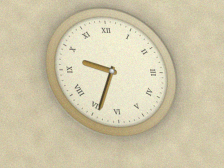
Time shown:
{"hour": 9, "minute": 34}
